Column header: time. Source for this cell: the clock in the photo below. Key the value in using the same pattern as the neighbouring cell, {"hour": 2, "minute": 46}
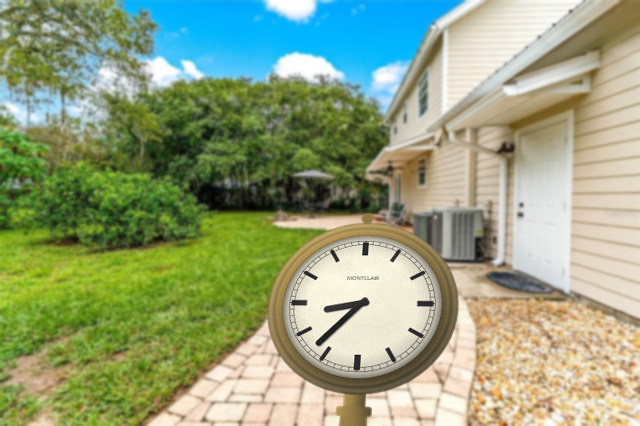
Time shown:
{"hour": 8, "minute": 37}
